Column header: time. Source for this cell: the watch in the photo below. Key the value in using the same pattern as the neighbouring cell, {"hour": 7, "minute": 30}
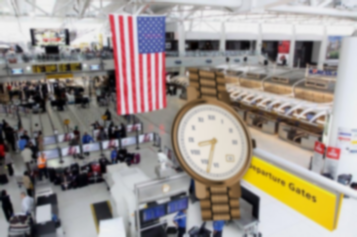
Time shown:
{"hour": 8, "minute": 33}
